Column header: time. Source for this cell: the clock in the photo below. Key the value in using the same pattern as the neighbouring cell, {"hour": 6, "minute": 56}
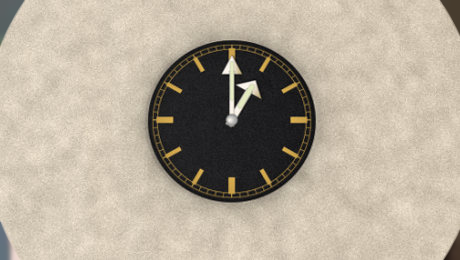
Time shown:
{"hour": 1, "minute": 0}
